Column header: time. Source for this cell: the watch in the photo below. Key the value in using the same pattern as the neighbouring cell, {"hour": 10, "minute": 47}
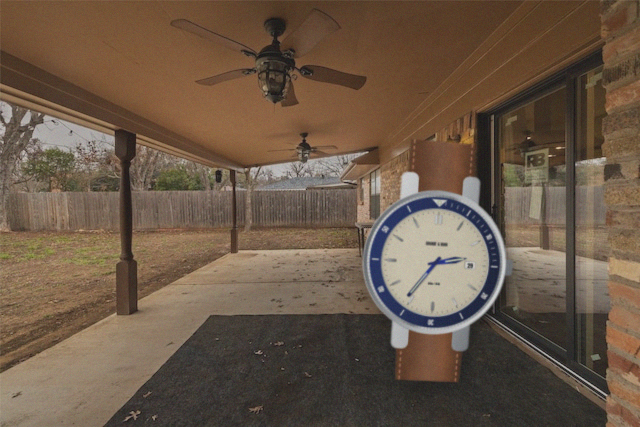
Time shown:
{"hour": 2, "minute": 36}
